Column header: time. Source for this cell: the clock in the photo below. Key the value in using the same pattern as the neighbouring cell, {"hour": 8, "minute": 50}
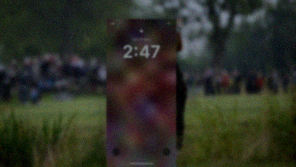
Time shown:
{"hour": 2, "minute": 47}
